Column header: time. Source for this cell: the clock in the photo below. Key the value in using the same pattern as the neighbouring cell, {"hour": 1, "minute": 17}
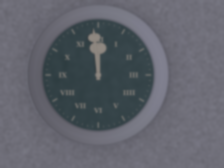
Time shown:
{"hour": 11, "minute": 59}
